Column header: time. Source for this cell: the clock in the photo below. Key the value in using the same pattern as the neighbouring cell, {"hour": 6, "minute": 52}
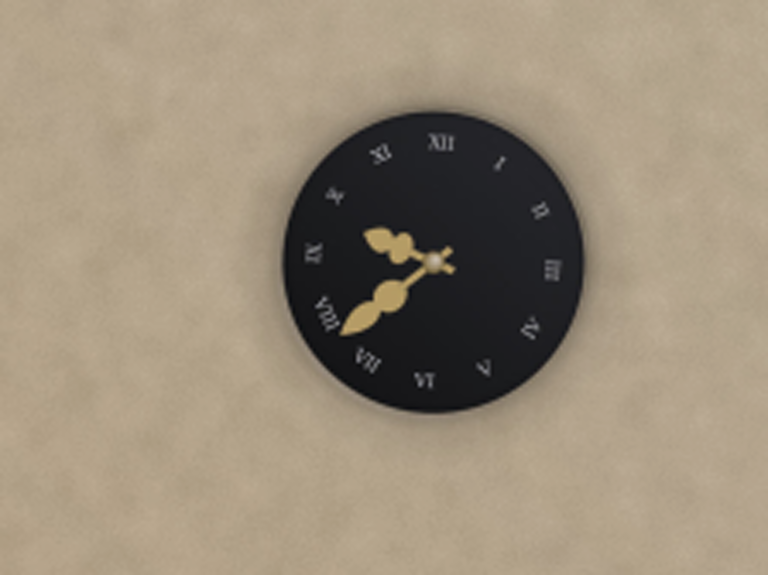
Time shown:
{"hour": 9, "minute": 38}
